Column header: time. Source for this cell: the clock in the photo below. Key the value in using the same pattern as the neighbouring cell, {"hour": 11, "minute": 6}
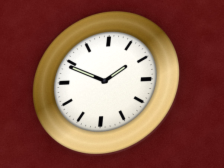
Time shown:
{"hour": 1, "minute": 49}
